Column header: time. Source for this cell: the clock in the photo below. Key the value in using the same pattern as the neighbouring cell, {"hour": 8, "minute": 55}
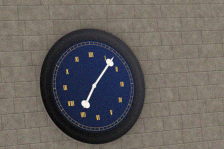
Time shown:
{"hour": 7, "minute": 7}
